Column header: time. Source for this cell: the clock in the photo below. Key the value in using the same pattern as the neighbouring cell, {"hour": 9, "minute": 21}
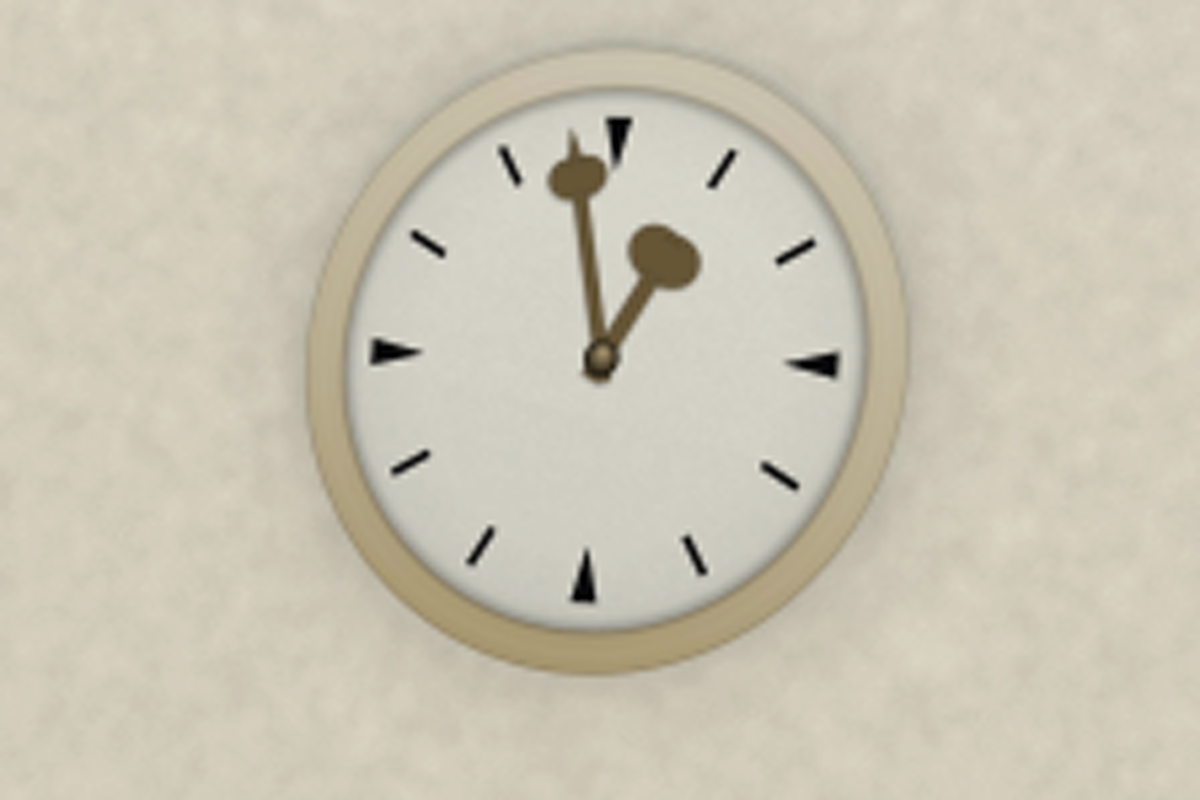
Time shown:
{"hour": 12, "minute": 58}
